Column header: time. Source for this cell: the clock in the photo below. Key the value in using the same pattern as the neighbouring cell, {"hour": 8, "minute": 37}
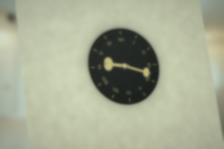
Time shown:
{"hour": 9, "minute": 18}
